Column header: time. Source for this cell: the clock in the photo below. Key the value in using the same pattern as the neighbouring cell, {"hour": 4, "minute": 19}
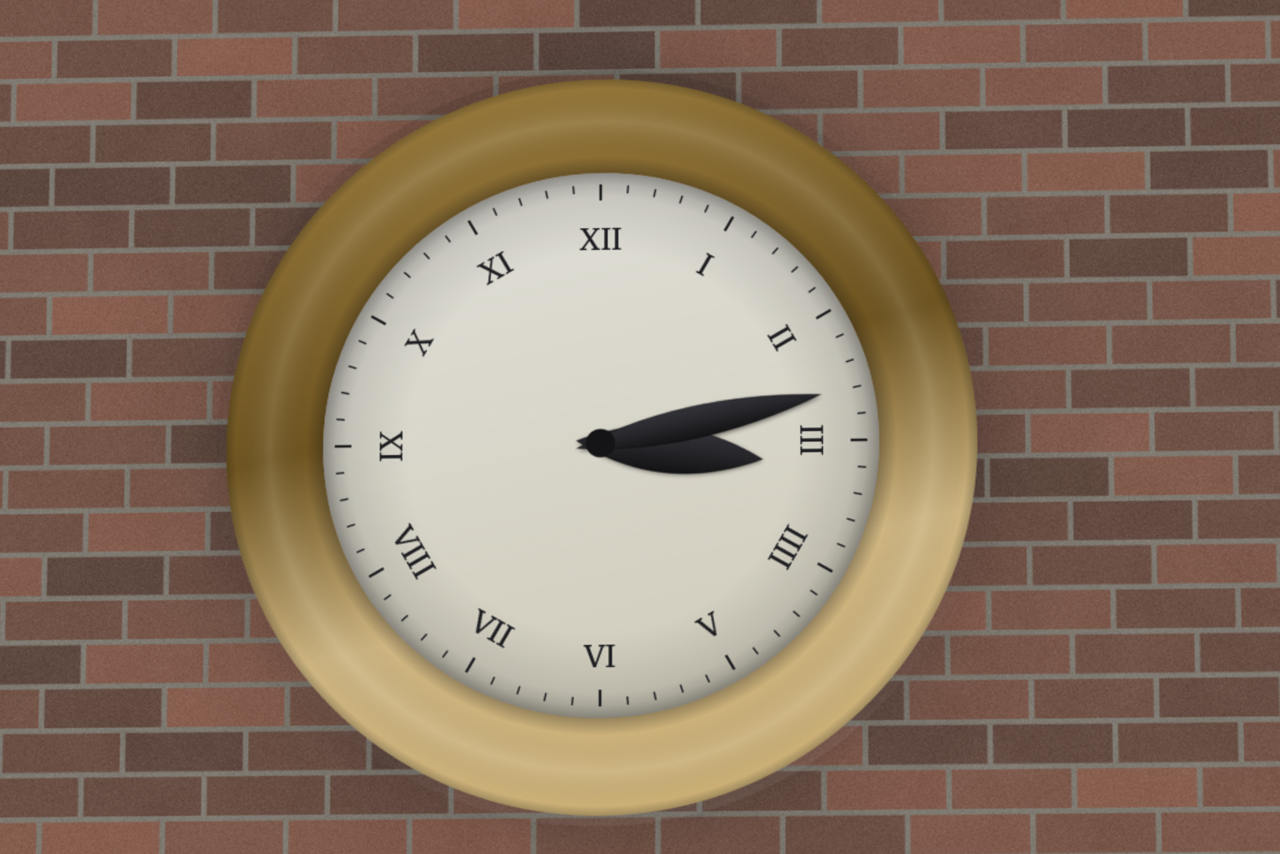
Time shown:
{"hour": 3, "minute": 13}
